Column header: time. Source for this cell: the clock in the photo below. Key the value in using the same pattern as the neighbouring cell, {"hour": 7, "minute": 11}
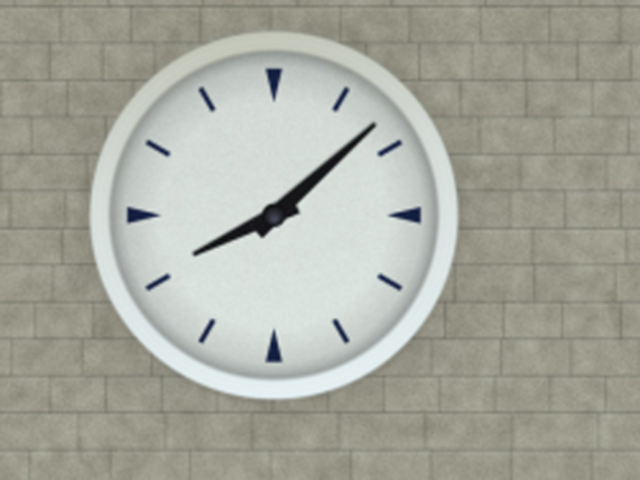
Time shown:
{"hour": 8, "minute": 8}
